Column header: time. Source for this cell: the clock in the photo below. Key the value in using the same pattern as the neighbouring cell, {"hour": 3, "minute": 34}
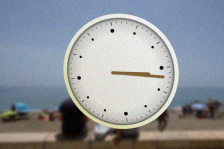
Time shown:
{"hour": 3, "minute": 17}
